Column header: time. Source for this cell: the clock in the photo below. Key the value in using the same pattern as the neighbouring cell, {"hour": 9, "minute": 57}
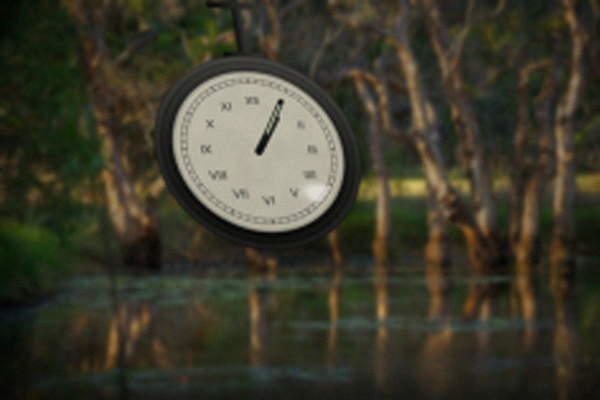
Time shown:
{"hour": 1, "minute": 5}
